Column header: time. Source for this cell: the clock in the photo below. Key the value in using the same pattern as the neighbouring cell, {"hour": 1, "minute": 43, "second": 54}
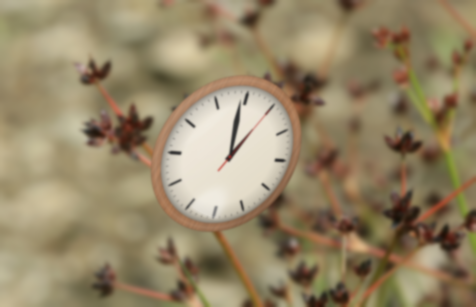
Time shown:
{"hour": 12, "minute": 59, "second": 5}
